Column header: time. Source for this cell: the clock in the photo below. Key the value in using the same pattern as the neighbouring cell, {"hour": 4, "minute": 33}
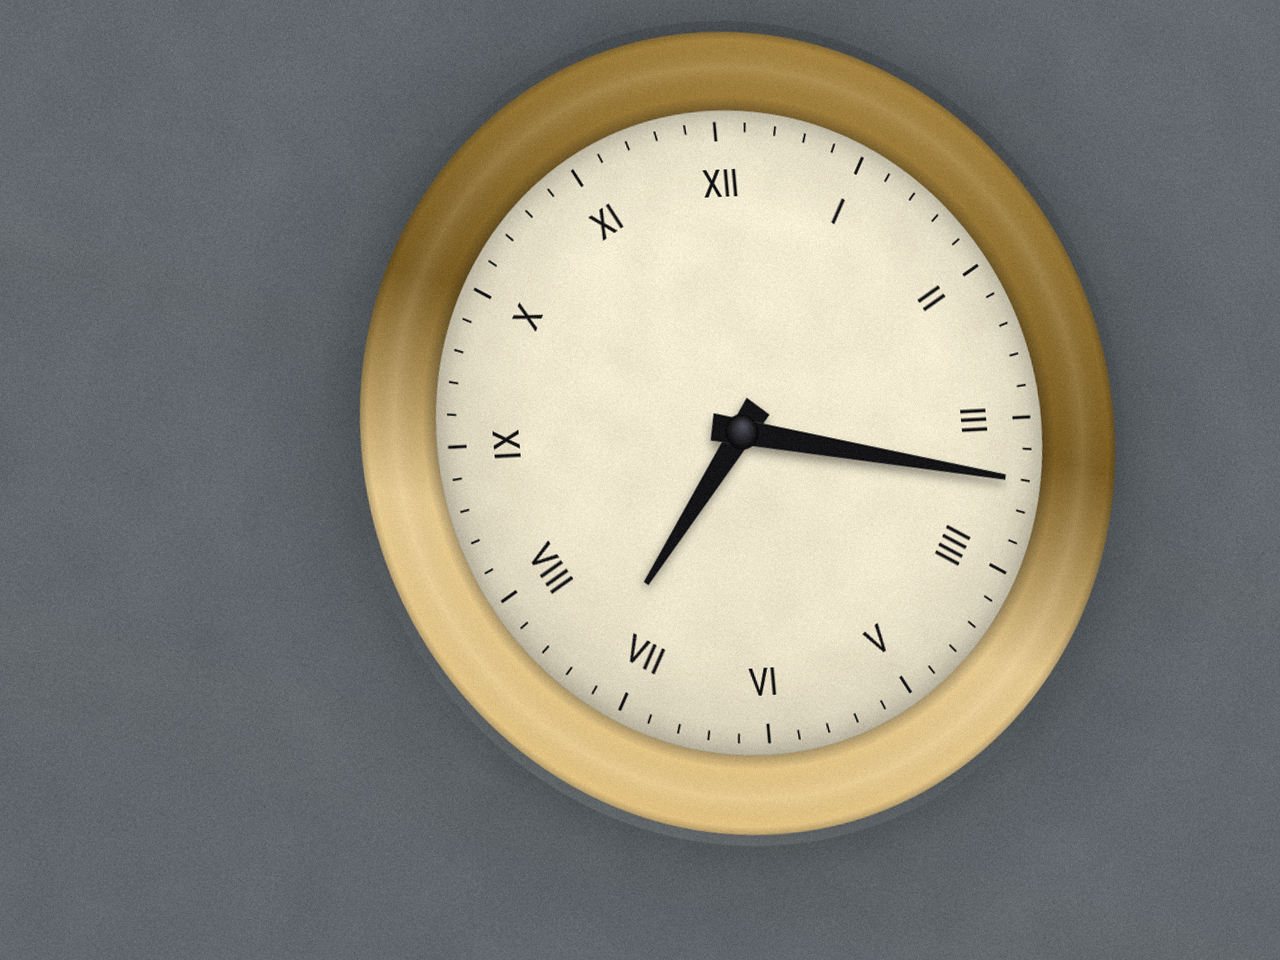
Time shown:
{"hour": 7, "minute": 17}
